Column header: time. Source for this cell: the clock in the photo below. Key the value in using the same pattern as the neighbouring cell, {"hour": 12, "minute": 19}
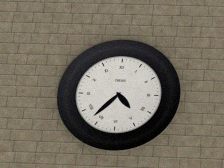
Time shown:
{"hour": 4, "minute": 37}
